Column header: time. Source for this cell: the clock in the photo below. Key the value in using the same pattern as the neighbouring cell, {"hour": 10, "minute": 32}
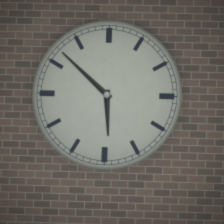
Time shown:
{"hour": 5, "minute": 52}
